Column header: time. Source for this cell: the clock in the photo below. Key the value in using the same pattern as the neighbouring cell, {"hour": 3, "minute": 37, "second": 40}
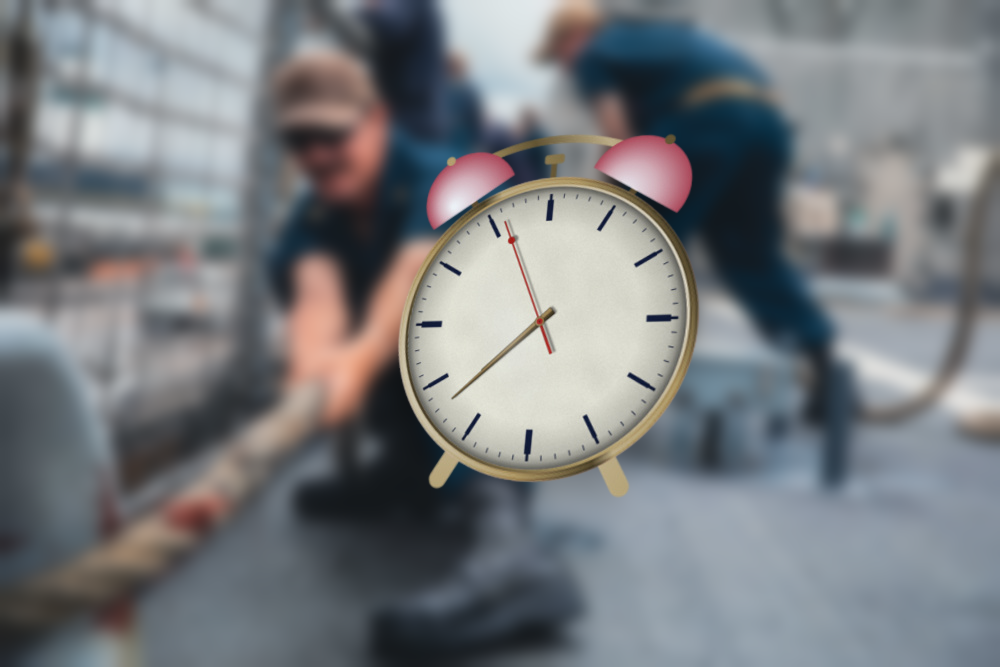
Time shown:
{"hour": 7, "minute": 37, "second": 56}
